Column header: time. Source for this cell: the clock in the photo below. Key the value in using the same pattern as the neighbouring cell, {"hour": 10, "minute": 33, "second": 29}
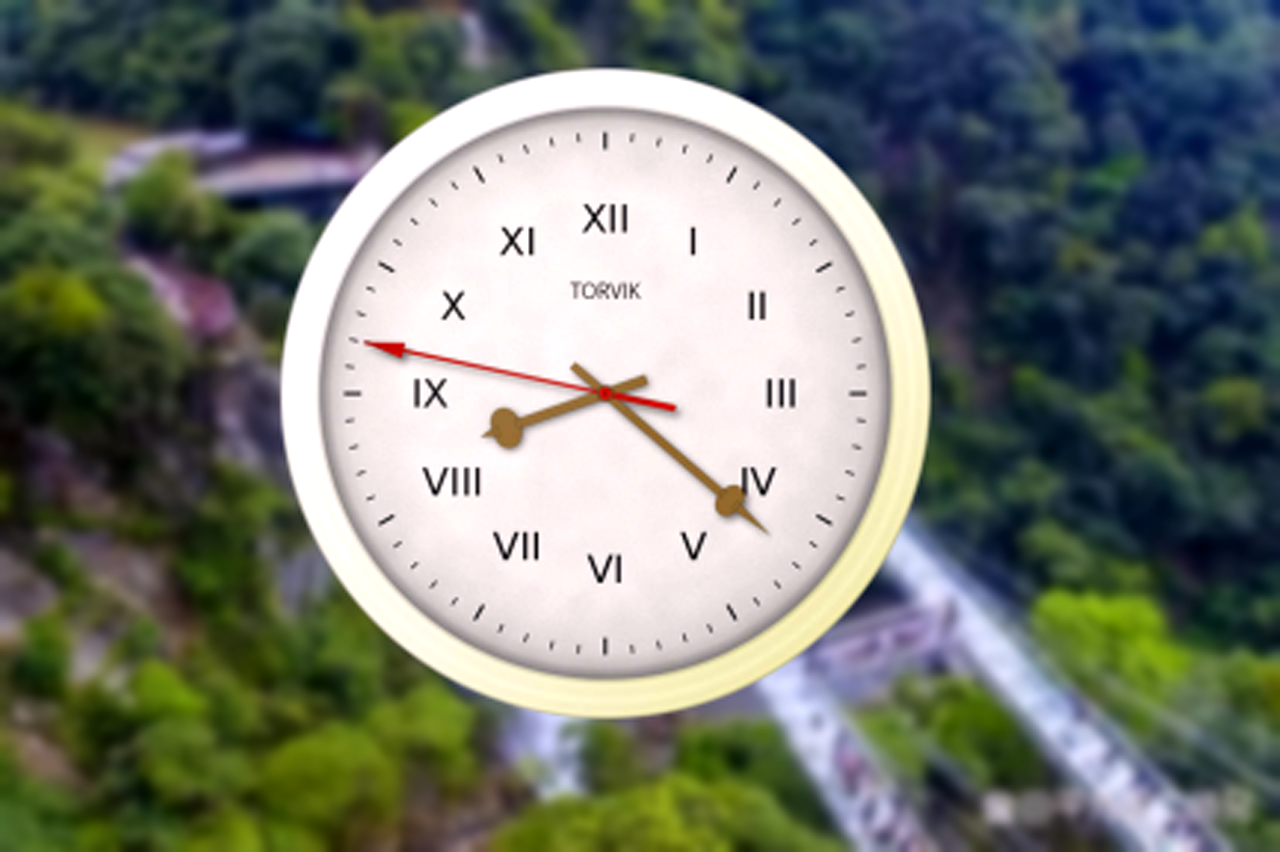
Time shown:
{"hour": 8, "minute": 21, "second": 47}
